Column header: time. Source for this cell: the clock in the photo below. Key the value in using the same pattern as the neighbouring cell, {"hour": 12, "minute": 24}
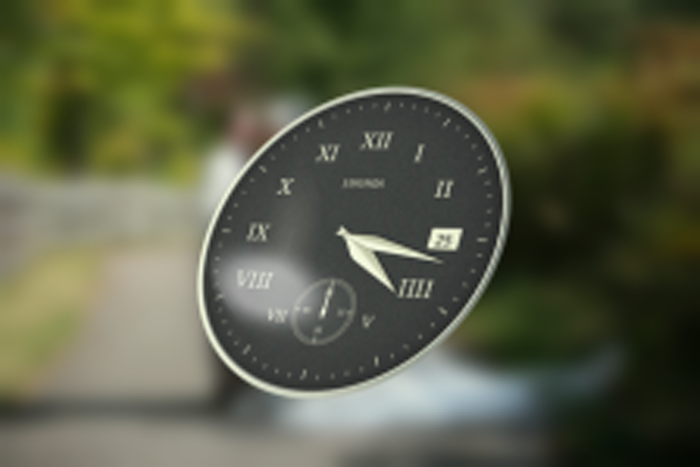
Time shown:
{"hour": 4, "minute": 17}
